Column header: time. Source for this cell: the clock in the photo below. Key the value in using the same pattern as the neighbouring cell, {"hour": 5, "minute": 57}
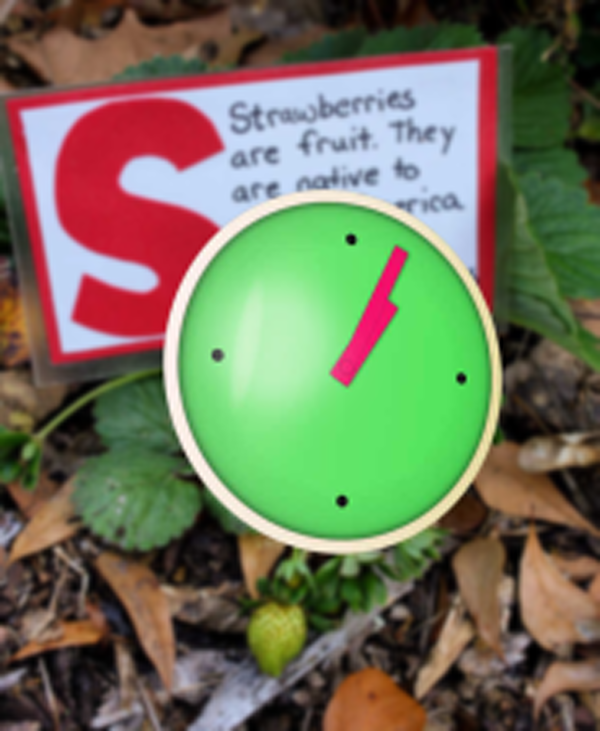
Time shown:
{"hour": 1, "minute": 4}
